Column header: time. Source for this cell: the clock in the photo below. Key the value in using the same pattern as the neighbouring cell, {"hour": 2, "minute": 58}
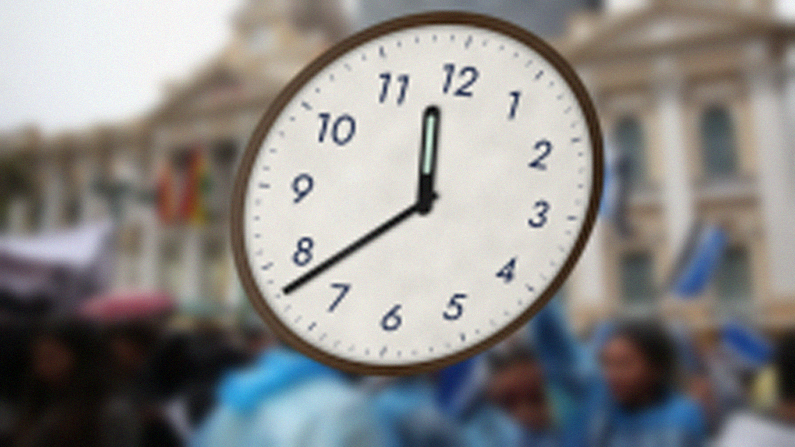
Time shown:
{"hour": 11, "minute": 38}
